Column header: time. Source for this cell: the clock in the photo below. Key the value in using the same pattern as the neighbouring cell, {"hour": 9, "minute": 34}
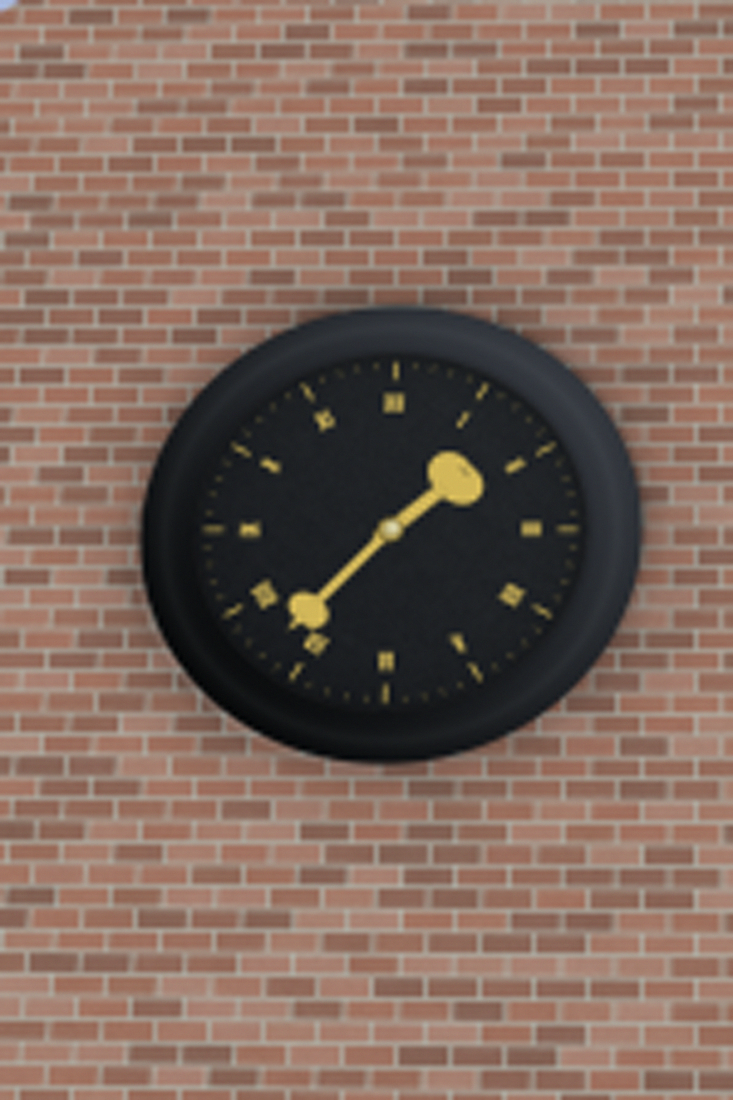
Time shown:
{"hour": 1, "minute": 37}
